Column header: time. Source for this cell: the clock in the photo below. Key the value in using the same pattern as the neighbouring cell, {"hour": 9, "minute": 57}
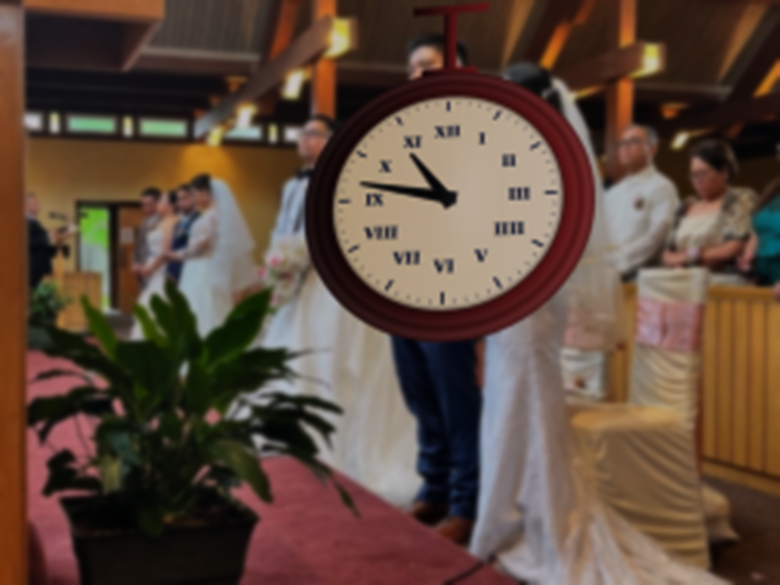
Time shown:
{"hour": 10, "minute": 47}
